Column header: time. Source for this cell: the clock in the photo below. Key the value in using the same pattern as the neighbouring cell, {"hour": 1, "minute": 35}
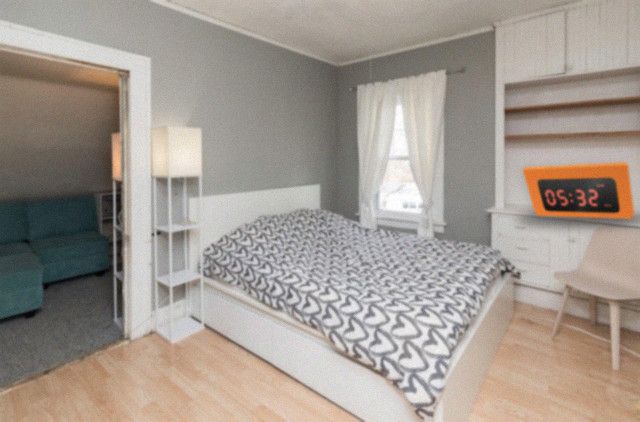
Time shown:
{"hour": 5, "minute": 32}
